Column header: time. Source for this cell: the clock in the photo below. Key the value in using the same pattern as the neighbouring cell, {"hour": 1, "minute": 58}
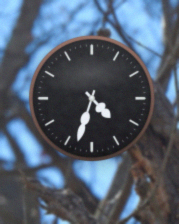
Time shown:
{"hour": 4, "minute": 33}
